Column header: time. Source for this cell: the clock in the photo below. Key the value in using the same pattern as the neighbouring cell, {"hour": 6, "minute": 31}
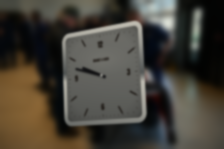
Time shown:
{"hour": 9, "minute": 48}
